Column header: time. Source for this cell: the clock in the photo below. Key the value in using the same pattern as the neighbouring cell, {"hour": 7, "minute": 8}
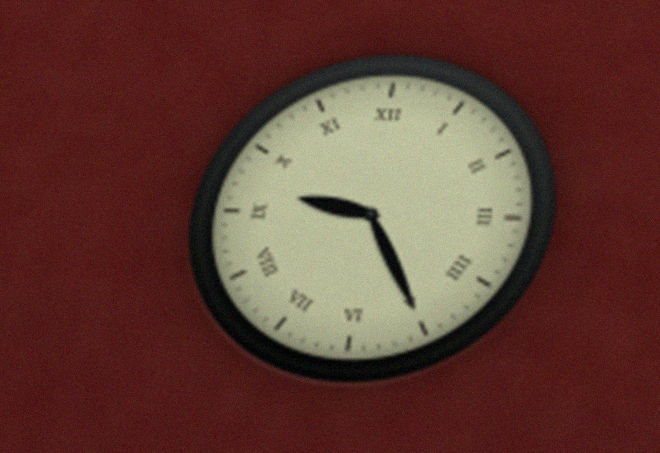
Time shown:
{"hour": 9, "minute": 25}
